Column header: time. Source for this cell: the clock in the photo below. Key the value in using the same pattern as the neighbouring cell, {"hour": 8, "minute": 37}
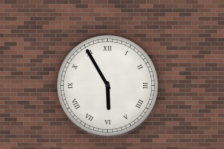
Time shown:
{"hour": 5, "minute": 55}
